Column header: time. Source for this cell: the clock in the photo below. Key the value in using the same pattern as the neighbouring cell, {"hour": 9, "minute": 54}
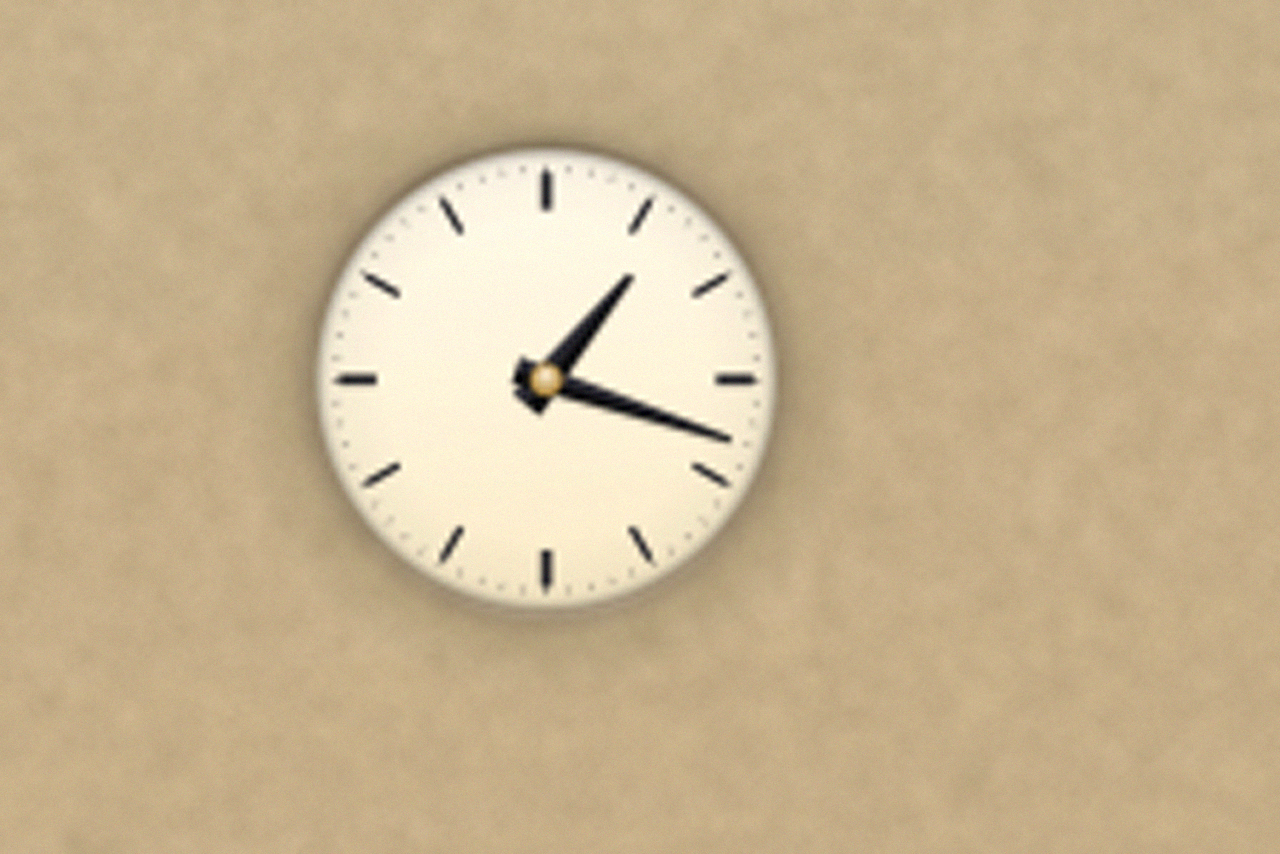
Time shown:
{"hour": 1, "minute": 18}
